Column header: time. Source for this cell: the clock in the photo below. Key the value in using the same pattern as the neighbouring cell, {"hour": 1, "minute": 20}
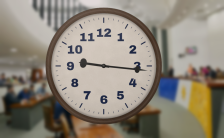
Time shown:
{"hour": 9, "minute": 16}
